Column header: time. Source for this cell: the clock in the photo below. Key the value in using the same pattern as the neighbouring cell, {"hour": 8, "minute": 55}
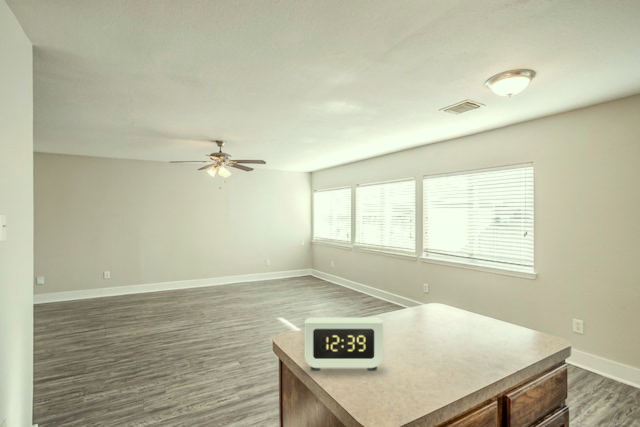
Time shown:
{"hour": 12, "minute": 39}
